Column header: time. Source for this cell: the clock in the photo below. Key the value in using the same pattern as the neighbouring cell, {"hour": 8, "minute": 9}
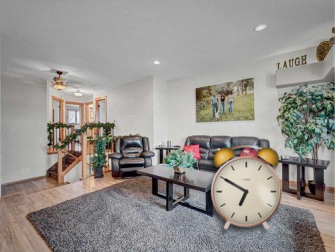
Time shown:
{"hour": 6, "minute": 50}
